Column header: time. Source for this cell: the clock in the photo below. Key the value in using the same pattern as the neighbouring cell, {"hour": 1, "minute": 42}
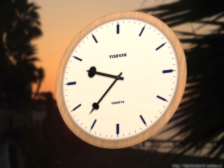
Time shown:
{"hour": 9, "minute": 37}
